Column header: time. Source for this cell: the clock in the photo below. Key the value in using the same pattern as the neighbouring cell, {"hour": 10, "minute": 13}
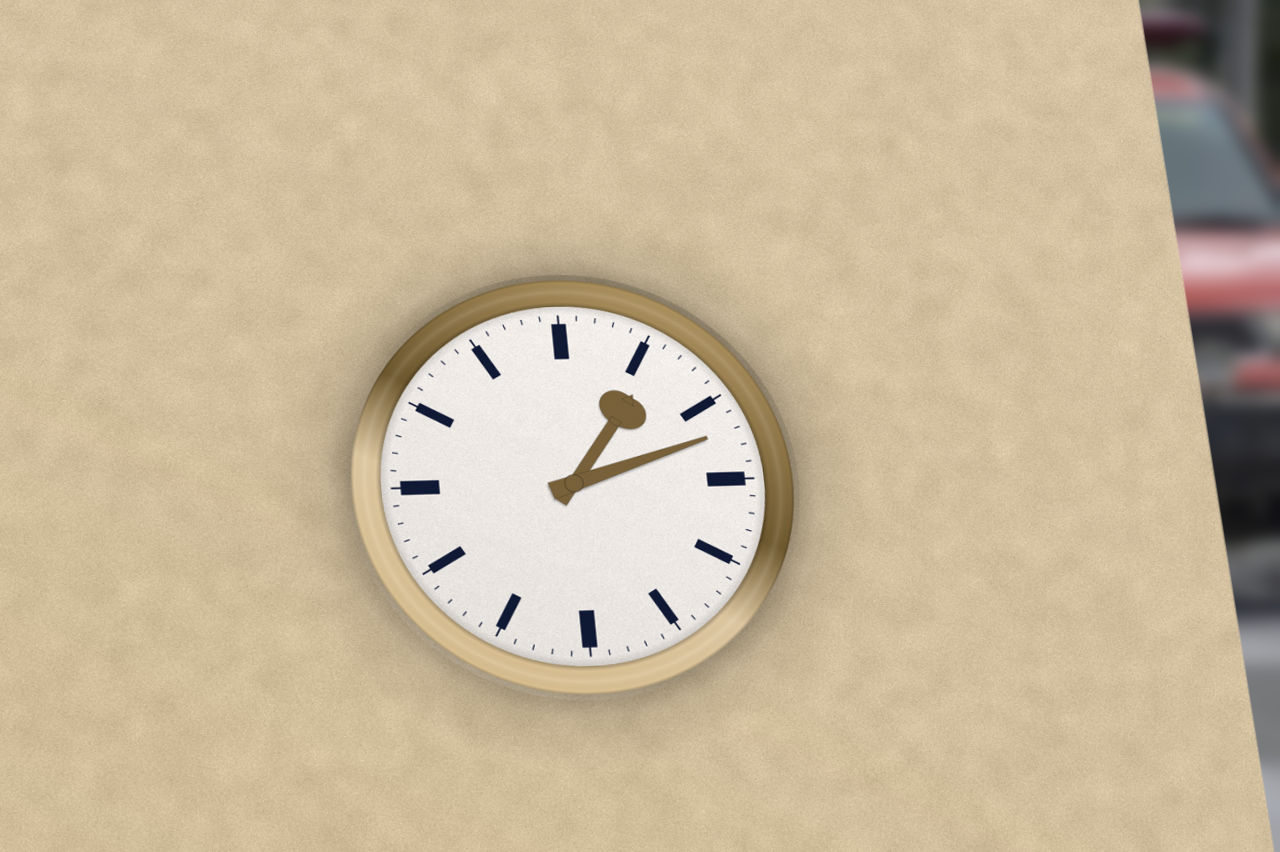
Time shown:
{"hour": 1, "minute": 12}
